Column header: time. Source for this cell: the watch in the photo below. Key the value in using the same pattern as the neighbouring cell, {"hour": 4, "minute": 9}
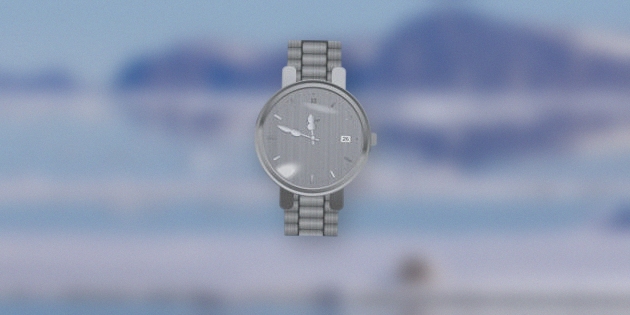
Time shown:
{"hour": 11, "minute": 48}
